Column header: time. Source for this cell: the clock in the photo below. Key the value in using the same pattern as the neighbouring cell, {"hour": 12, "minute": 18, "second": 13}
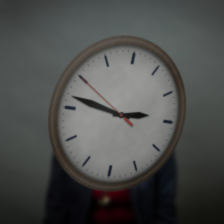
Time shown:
{"hour": 2, "minute": 46, "second": 50}
